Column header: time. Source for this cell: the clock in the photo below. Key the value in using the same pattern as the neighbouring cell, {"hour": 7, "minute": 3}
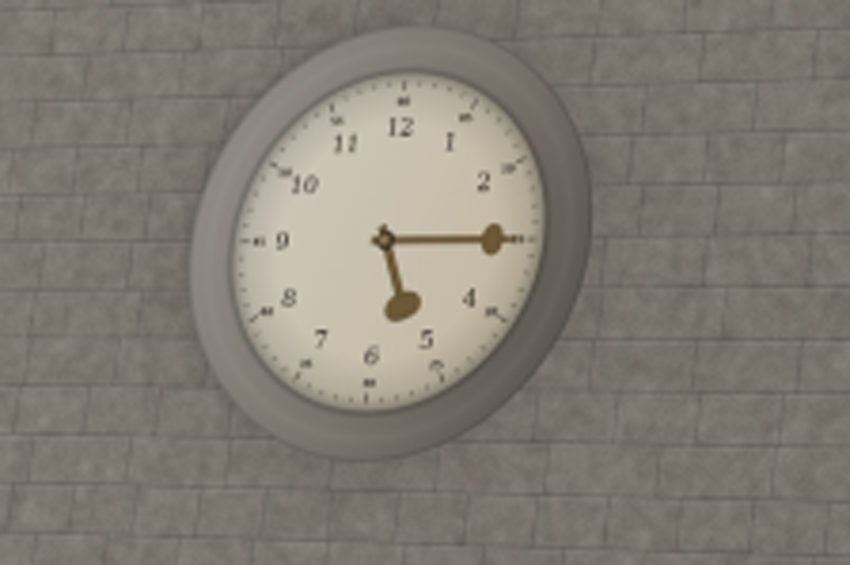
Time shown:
{"hour": 5, "minute": 15}
